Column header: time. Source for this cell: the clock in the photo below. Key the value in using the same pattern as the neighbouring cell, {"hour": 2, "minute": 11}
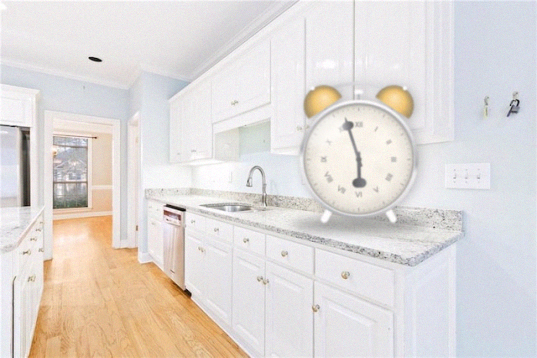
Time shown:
{"hour": 5, "minute": 57}
